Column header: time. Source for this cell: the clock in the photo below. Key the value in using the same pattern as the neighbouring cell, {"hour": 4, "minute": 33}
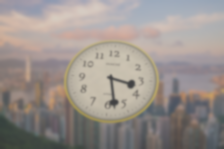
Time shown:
{"hour": 3, "minute": 28}
